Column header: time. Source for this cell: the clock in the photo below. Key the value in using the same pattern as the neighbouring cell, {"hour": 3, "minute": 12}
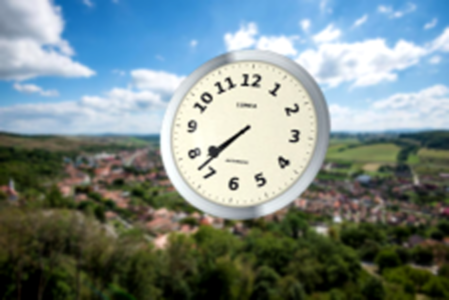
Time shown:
{"hour": 7, "minute": 37}
